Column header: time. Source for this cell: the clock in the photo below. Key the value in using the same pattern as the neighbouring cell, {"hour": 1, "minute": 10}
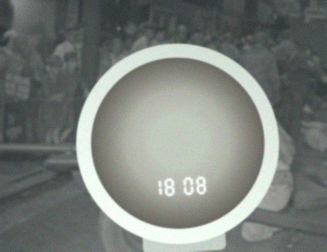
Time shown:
{"hour": 18, "minute": 8}
